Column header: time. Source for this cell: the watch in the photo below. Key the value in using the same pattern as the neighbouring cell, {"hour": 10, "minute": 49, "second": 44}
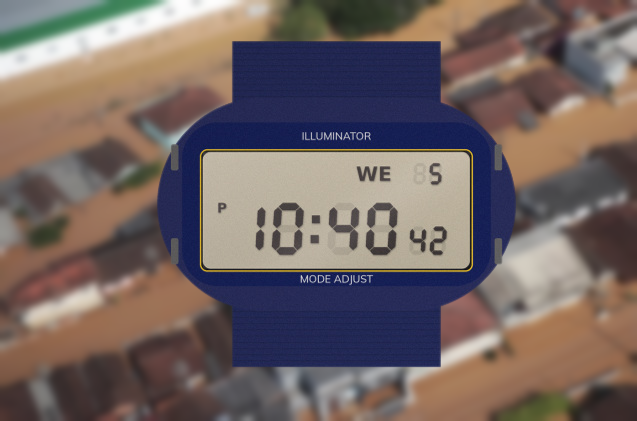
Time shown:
{"hour": 10, "minute": 40, "second": 42}
